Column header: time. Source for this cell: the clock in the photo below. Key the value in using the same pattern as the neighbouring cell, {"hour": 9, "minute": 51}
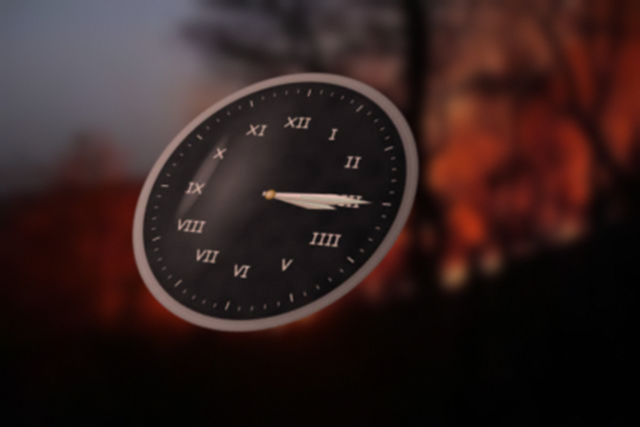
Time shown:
{"hour": 3, "minute": 15}
